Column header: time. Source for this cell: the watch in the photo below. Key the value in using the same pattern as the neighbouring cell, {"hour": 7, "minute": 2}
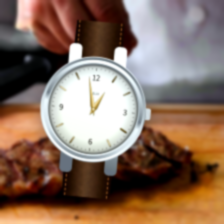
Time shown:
{"hour": 12, "minute": 58}
